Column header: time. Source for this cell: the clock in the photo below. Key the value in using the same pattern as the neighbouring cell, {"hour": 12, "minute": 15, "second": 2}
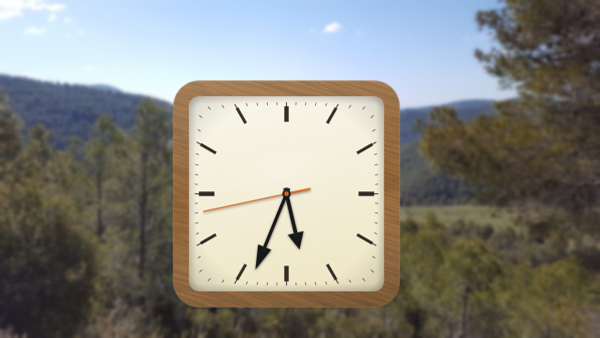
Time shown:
{"hour": 5, "minute": 33, "second": 43}
